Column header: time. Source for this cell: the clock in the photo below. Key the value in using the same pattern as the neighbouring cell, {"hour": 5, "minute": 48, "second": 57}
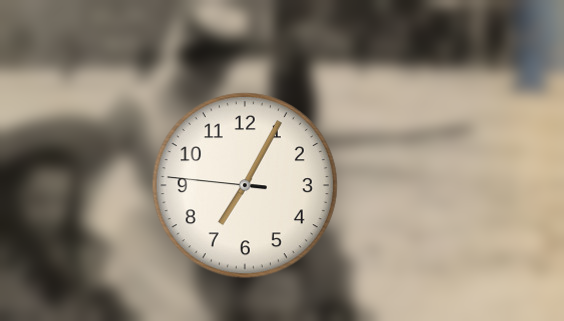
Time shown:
{"hour": 7, "minute": 4, "second": 46}
